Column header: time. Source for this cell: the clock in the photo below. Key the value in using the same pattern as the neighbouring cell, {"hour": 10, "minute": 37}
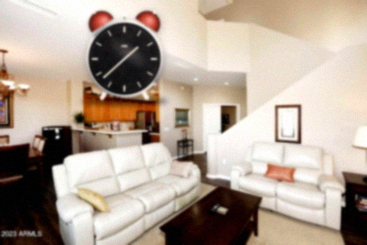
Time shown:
{"hour": 1, "minute": 38}
